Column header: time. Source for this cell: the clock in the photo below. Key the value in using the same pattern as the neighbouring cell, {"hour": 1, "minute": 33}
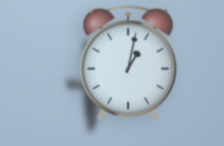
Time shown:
{"hour": 1, "minute": 2}
